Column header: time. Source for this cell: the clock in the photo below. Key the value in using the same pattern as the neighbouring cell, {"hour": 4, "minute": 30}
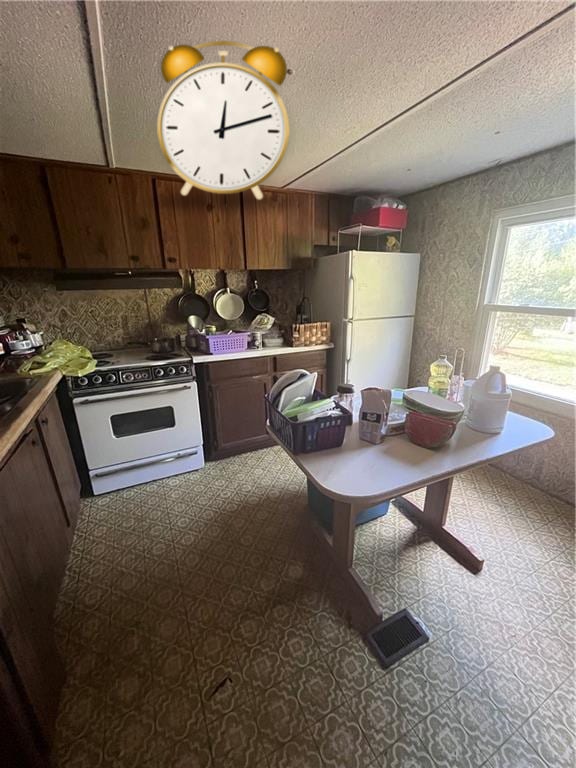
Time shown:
{"hour": 12, "minute": 12}
